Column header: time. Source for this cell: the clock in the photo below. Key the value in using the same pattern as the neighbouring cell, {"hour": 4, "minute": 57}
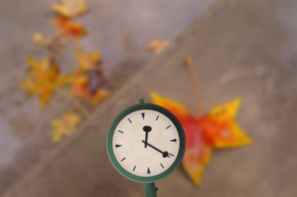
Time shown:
{"hour": 12, "minute": 21}
